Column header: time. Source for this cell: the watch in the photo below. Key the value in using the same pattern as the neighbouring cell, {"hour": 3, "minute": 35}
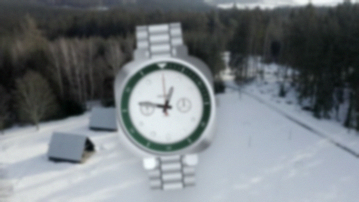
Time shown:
{"hour": 12, "minute": 47}
